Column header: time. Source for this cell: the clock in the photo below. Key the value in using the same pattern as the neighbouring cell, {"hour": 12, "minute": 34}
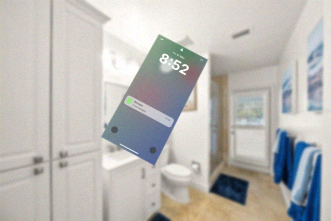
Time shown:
{"hour": 8, "minute": 52}
